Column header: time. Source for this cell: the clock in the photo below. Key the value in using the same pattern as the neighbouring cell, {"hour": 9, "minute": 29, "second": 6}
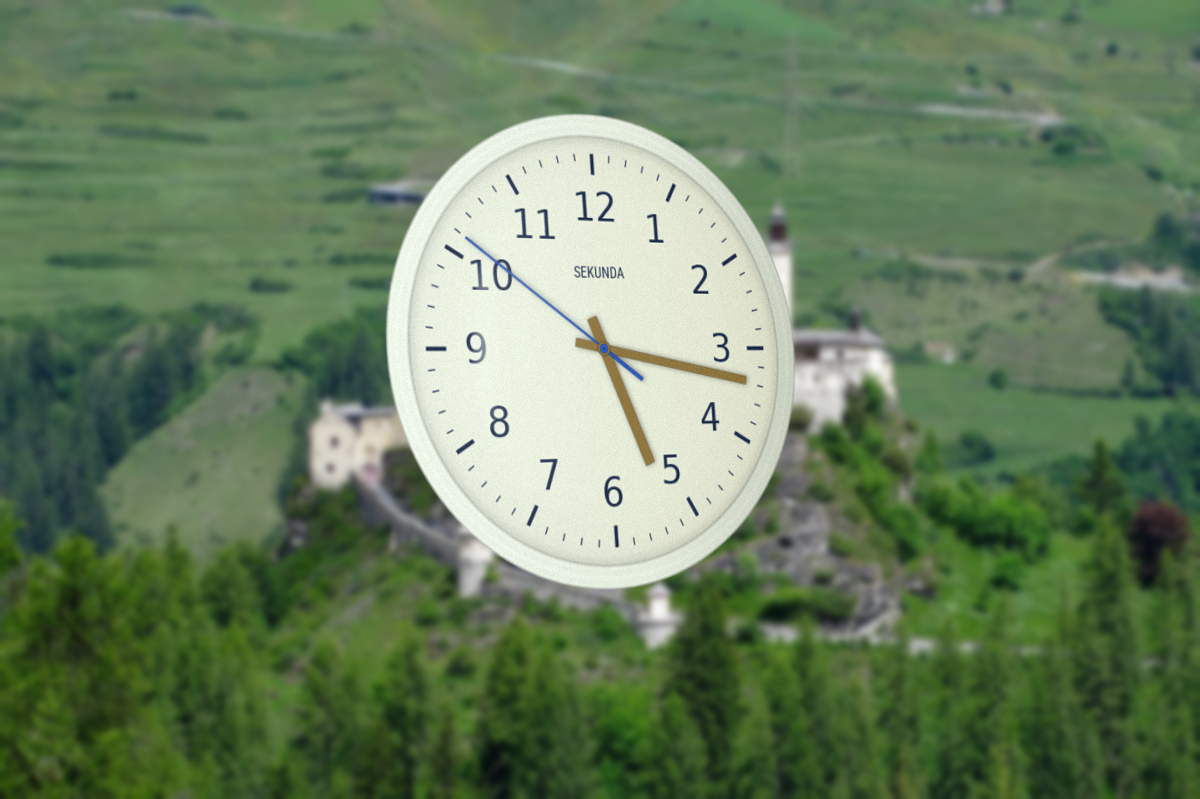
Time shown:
{"hour": 5, "minute": 16, "second": 51}
